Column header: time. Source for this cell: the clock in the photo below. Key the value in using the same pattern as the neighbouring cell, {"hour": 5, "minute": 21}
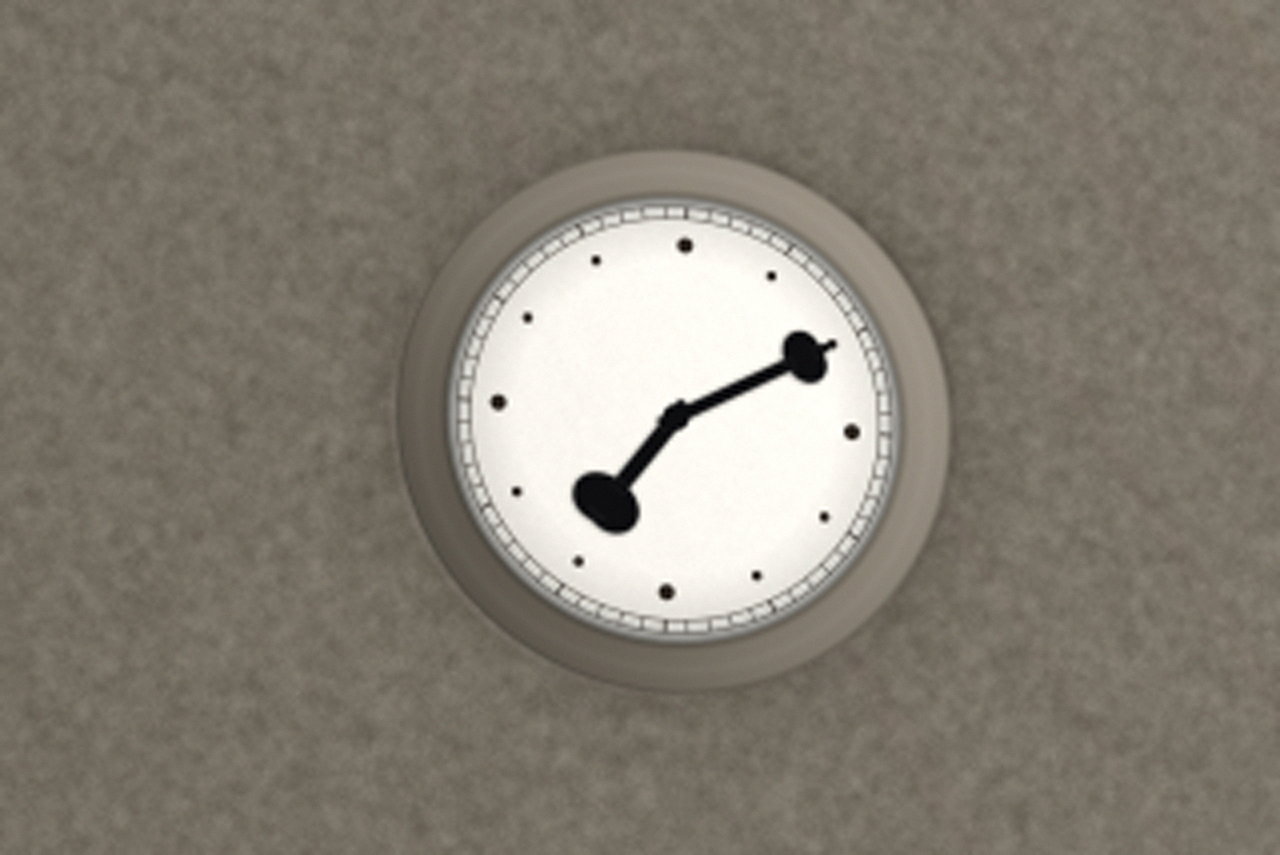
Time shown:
{"hour": 7, "minute": 10}
